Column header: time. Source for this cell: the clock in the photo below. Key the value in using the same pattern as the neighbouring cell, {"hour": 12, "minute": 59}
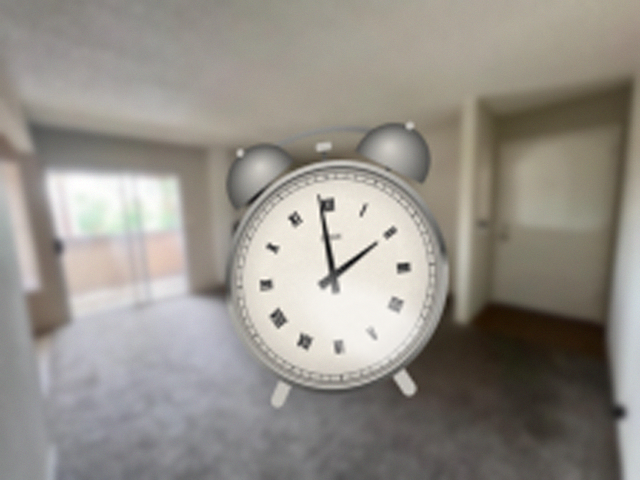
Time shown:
{"hour": 1, "minute": 59}
